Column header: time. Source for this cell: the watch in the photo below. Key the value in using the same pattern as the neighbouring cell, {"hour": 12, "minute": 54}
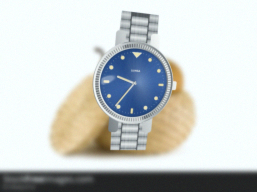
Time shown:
{"hour": 9, "minute": 36}
